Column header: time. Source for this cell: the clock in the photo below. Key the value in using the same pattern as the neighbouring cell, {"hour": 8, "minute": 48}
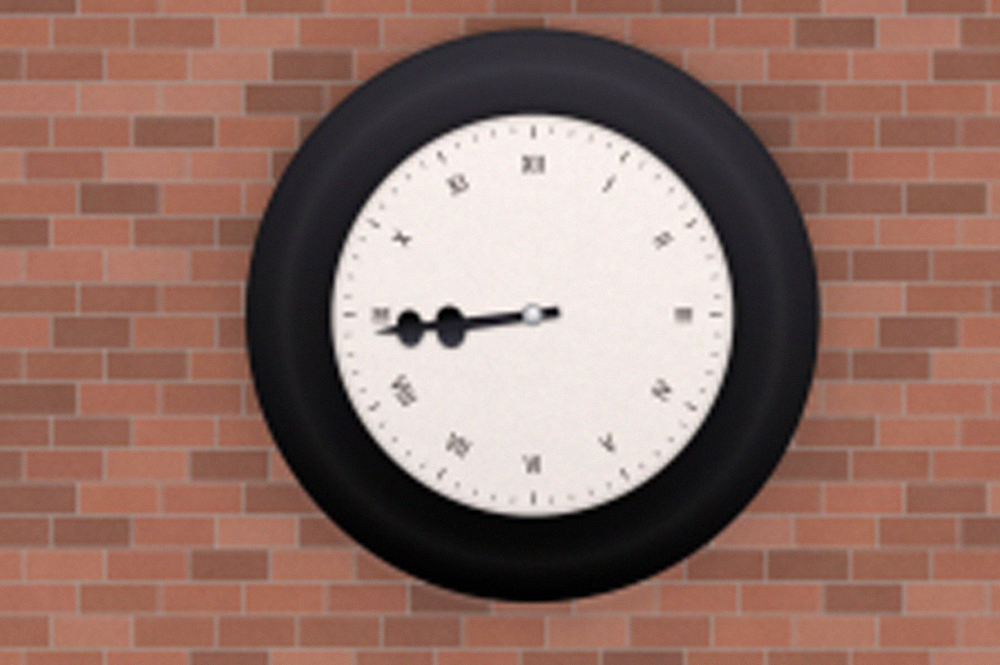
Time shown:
{"hour": 8, "minute": 44}
